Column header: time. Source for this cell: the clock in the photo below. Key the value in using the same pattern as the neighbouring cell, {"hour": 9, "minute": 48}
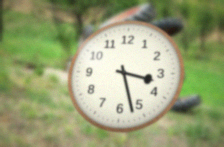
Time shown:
{"hour": 3, "minute": 27}
